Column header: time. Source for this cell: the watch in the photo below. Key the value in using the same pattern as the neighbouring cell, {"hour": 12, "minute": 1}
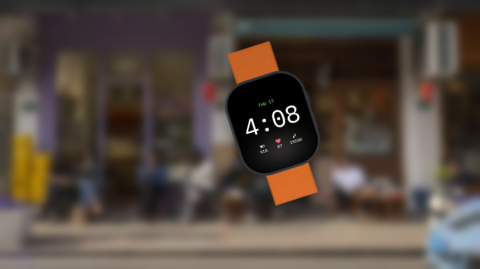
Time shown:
{"hour": 4, "minute": 8}
